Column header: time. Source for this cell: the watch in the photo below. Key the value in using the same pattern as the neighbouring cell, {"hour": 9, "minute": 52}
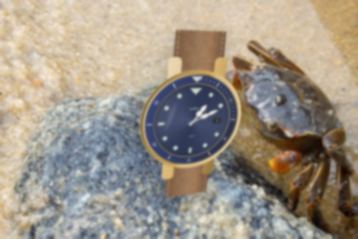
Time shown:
{"hour": 1, "minute": 11}
